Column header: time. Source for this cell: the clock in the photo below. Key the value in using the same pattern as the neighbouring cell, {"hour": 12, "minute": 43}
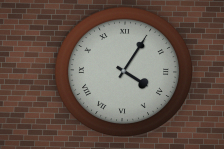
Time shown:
{"hour": 4, "minute": 5}
